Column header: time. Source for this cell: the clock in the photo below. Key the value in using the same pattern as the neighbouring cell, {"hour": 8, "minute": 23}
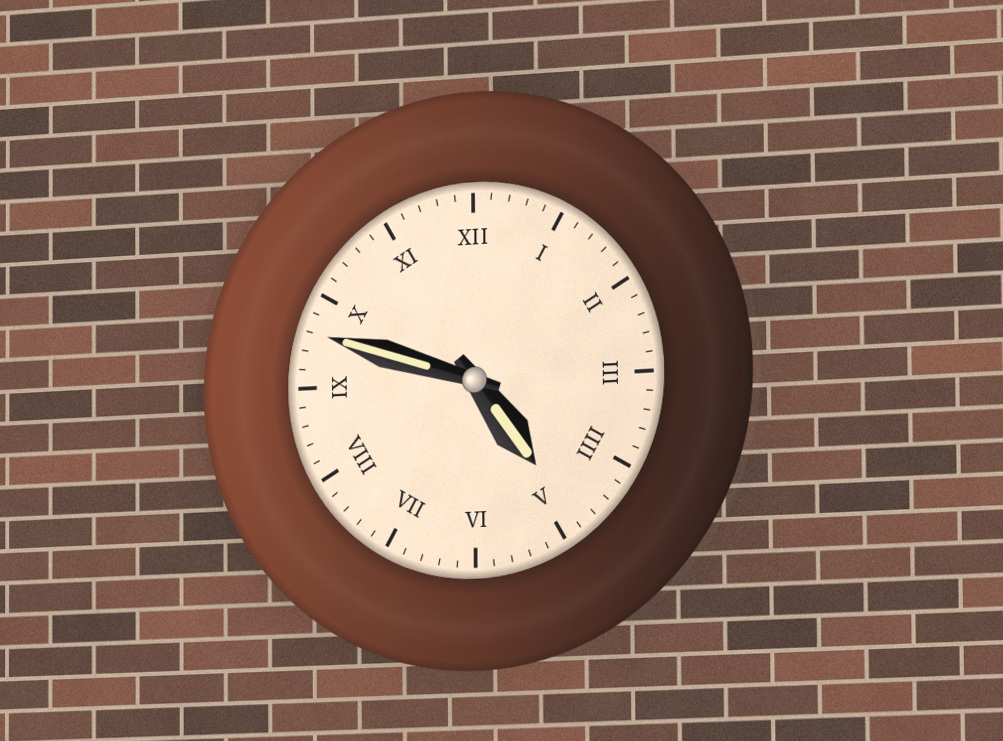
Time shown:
{"hour": 4, "minute": 48}
